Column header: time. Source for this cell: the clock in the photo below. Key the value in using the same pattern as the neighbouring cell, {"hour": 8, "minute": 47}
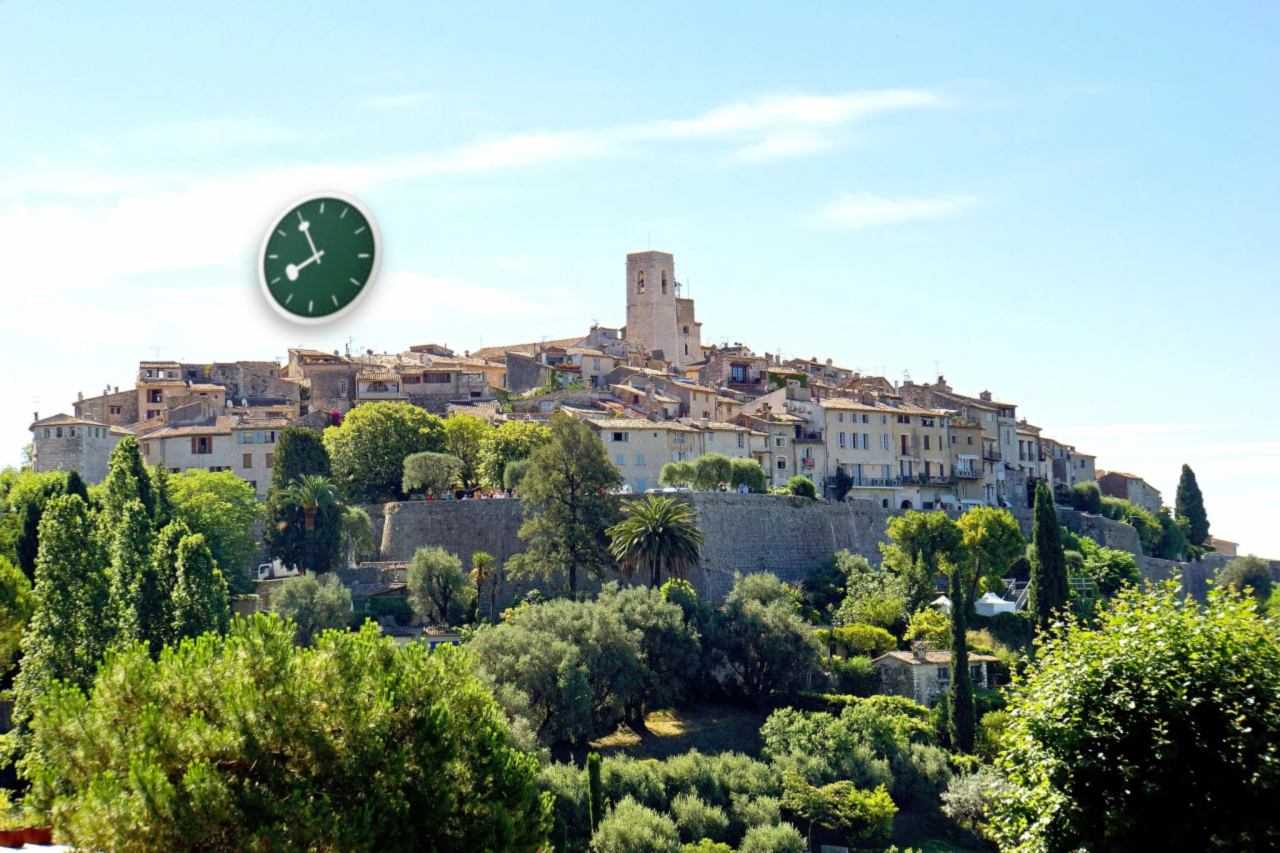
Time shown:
{"hour": 7, "minute": 55}
